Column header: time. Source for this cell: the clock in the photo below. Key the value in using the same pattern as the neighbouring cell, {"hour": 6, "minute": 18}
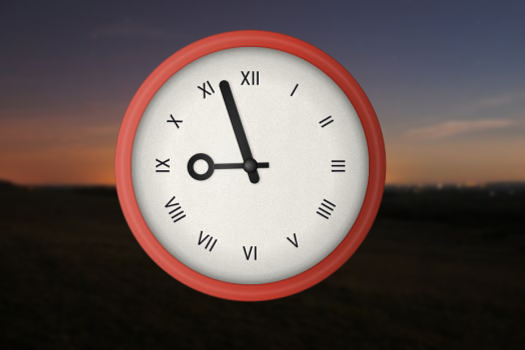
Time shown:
{"hour": 8, "minute": 57}
